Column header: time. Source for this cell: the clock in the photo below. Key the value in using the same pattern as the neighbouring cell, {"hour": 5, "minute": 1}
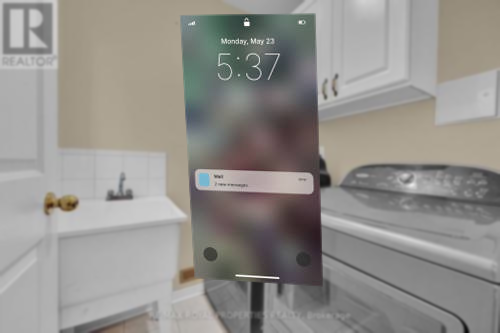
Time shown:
{"hour": 5, "minute": 37}
